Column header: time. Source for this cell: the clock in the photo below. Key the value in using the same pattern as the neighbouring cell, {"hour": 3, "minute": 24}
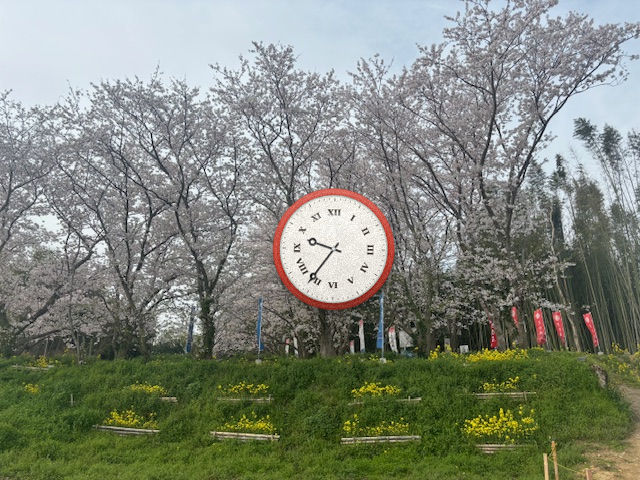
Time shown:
{"hour": 9, "minute": 36}
